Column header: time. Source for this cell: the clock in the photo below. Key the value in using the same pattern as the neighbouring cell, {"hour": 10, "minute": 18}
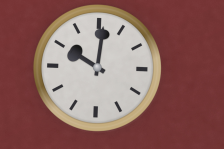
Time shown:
{"hour": 10, "minute": 1}
